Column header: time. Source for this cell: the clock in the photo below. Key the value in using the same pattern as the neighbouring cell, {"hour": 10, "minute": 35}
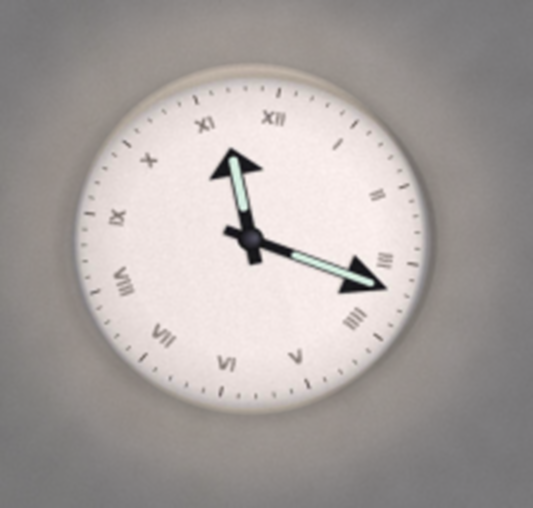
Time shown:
{"hour": 11, "minute": 17}
